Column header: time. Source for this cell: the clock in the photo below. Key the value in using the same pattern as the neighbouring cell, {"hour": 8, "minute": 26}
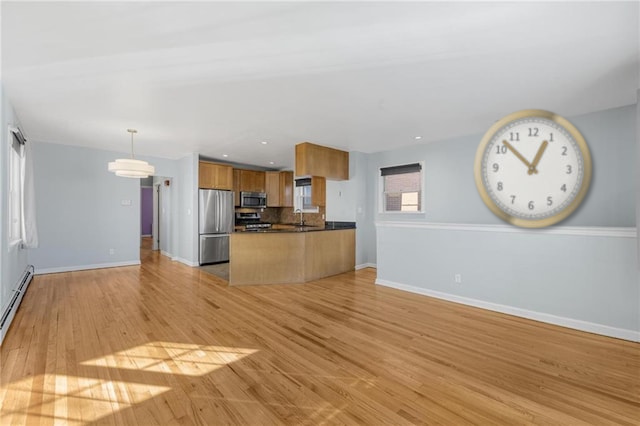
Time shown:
{"hour": 12, "minute": 52}
